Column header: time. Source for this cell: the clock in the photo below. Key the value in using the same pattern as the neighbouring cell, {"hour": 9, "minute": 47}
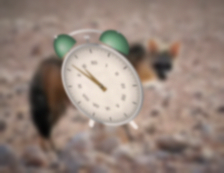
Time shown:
{"hour": 10, "minute": 52}
